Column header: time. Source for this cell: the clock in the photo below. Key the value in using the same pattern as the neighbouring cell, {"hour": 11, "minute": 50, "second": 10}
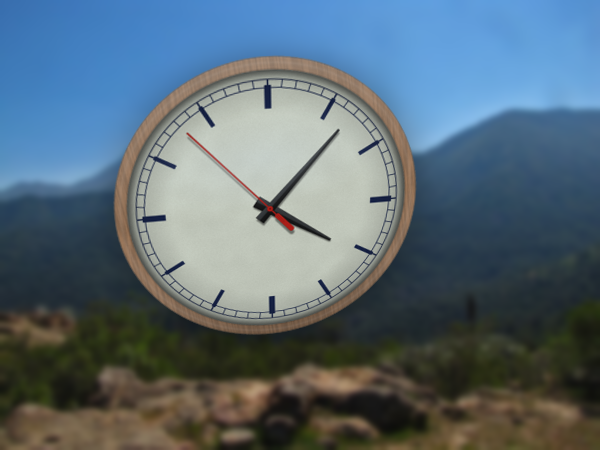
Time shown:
{"hour": 4, "minute": 6, "second": 53}
